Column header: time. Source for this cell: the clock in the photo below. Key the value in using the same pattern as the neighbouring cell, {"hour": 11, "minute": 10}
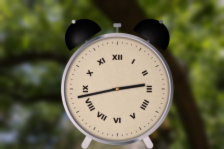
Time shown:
{"hour": 2, "minute": 43}
